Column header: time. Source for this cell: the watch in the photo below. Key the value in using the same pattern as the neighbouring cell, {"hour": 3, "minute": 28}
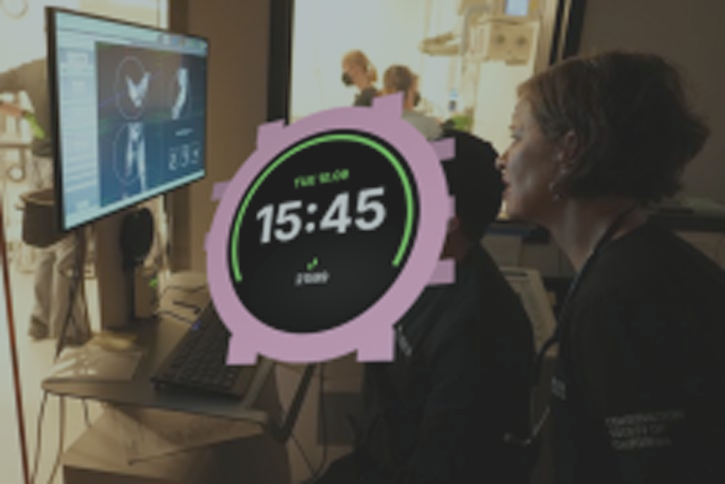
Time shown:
{"hour": 15, "minute": 45}
